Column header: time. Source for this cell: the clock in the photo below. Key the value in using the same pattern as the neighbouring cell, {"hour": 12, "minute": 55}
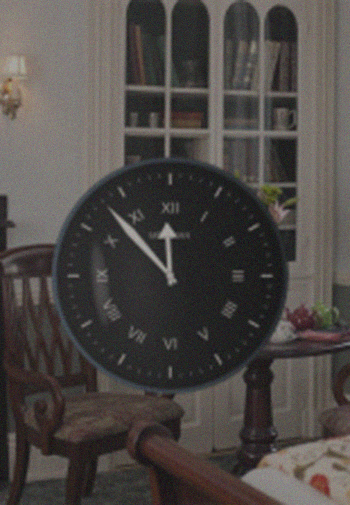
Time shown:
{"hour": 11, "minute": 53}
